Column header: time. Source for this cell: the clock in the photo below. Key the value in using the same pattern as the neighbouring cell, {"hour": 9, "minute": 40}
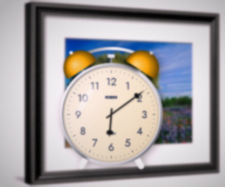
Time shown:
{"hour": 6, "minute": 9}
